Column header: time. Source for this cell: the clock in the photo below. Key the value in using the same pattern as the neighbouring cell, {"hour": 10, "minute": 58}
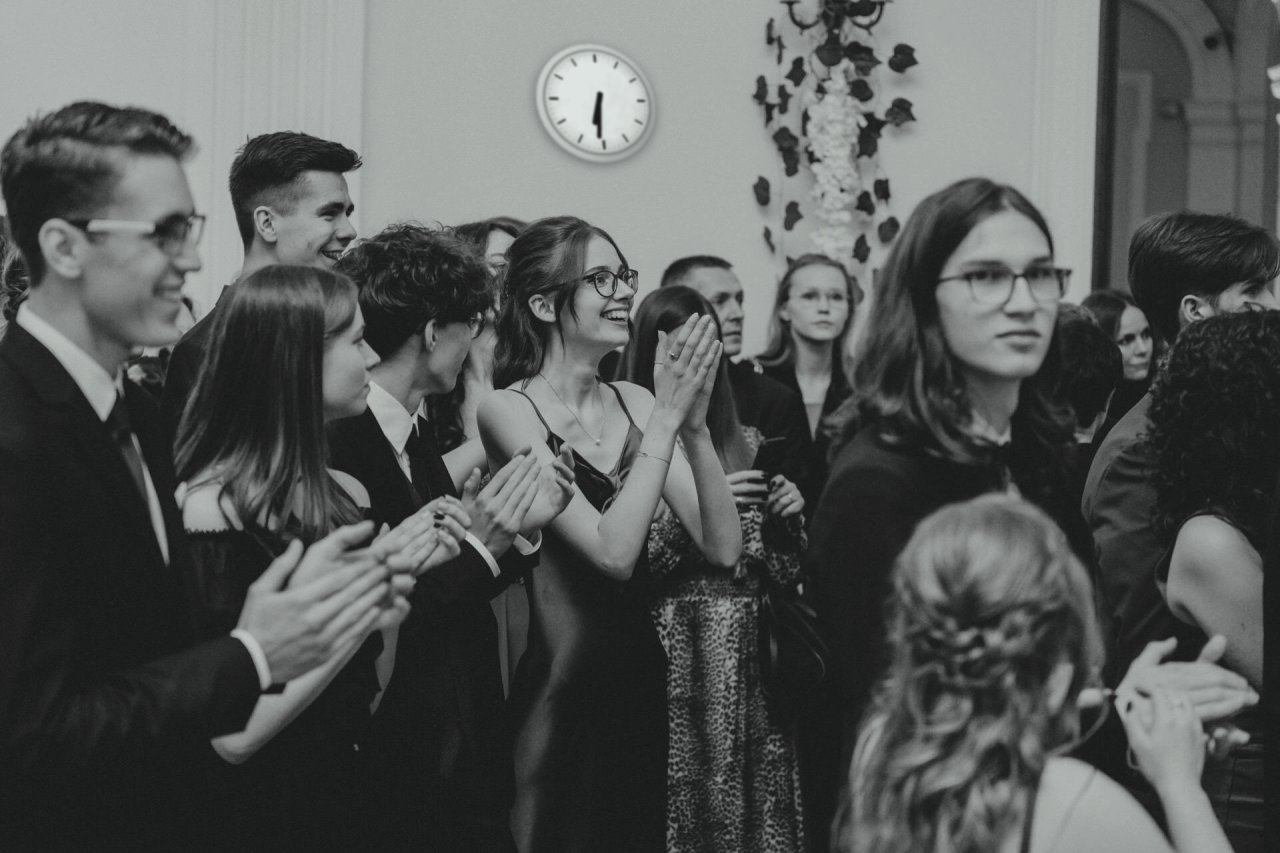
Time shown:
{"hour": 6, "minute": 31}
